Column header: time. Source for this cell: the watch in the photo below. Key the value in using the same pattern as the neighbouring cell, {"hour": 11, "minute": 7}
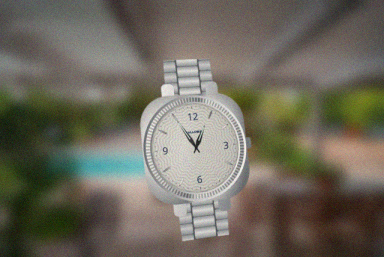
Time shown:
{"hour": 12, "minute": 55}
